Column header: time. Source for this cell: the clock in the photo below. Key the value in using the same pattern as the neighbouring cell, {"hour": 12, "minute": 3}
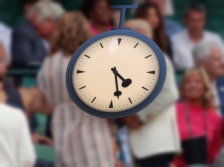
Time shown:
{"hour": 4, "minute": 28}
